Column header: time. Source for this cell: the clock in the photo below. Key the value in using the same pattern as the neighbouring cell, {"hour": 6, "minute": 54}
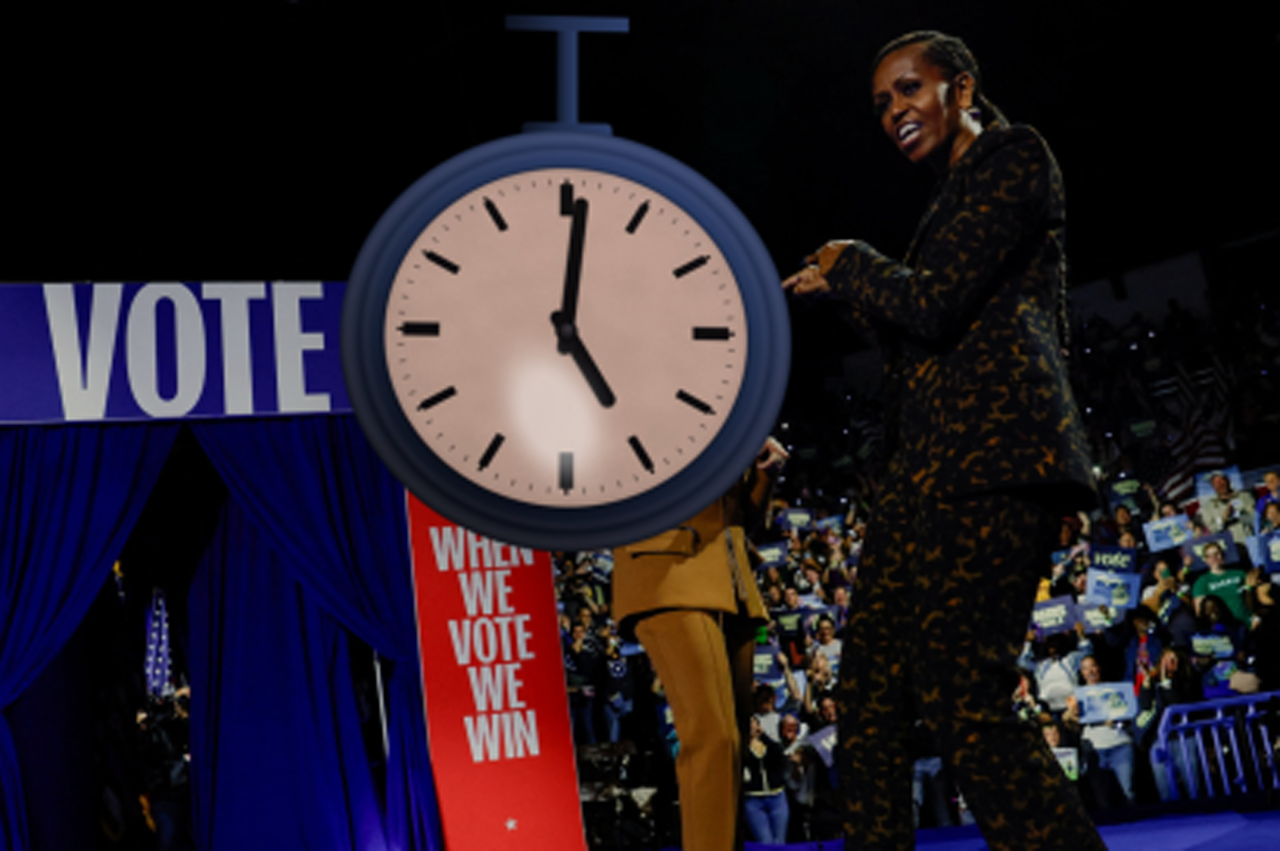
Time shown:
{"hour": 5, "minute": 1}
